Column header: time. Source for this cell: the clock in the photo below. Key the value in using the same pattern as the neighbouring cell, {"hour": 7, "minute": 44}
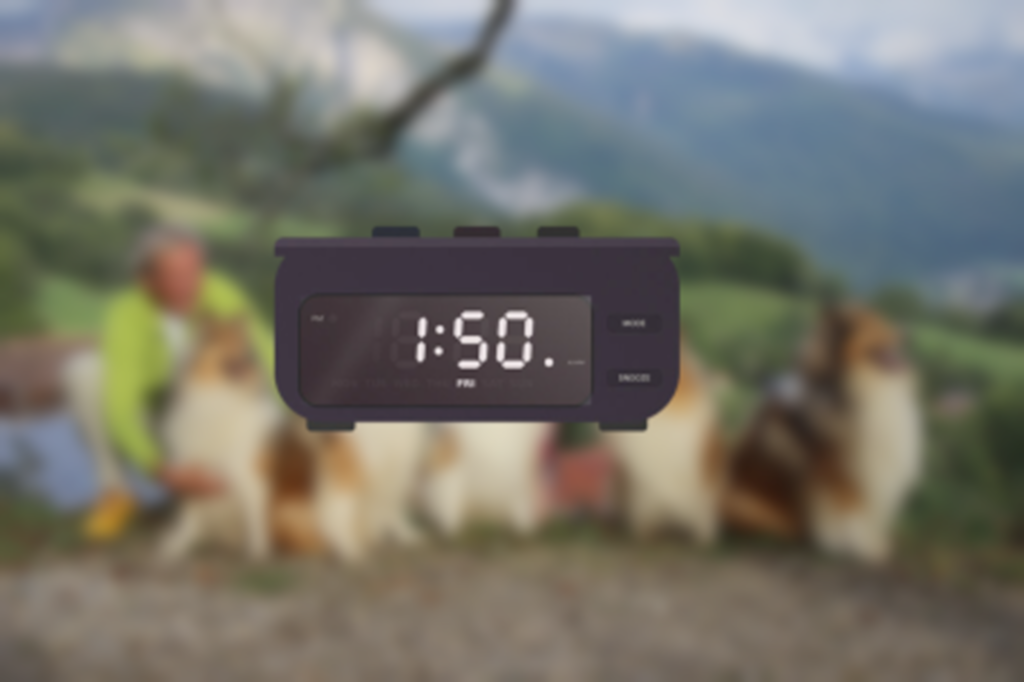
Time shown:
{"hour": 1, "minute": 50}
